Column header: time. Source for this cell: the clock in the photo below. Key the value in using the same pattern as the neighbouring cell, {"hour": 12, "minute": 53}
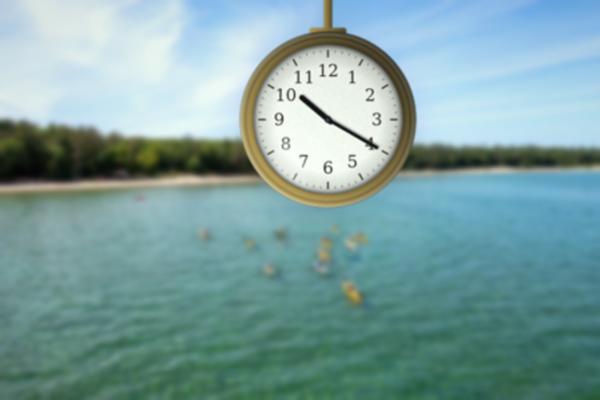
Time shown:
{"hour": 10, "minute": 20}
